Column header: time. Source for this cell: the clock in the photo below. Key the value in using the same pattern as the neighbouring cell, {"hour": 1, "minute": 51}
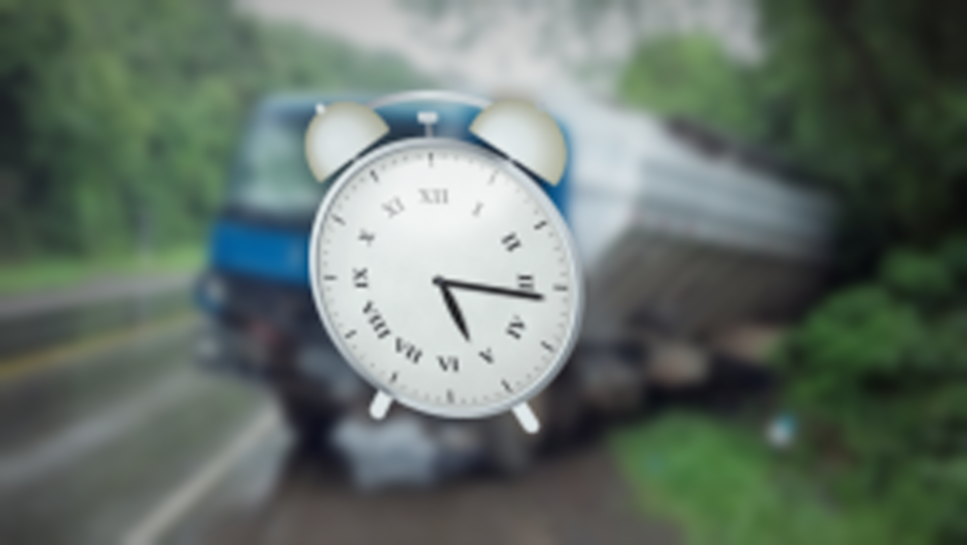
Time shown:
{"hour": 5, "minute": 16}
